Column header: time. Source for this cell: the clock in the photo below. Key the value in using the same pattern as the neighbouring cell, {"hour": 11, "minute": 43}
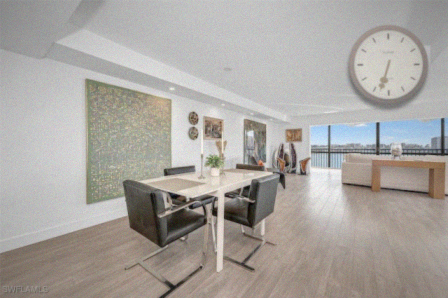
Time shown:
{"hour": 6, "minute": 33}
